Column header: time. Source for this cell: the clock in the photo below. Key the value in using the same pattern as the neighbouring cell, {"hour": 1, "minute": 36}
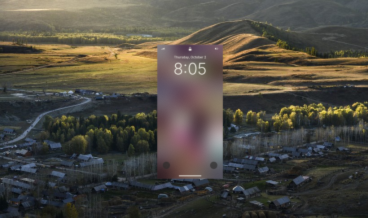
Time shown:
{"hour": 8, "minute": 5}
